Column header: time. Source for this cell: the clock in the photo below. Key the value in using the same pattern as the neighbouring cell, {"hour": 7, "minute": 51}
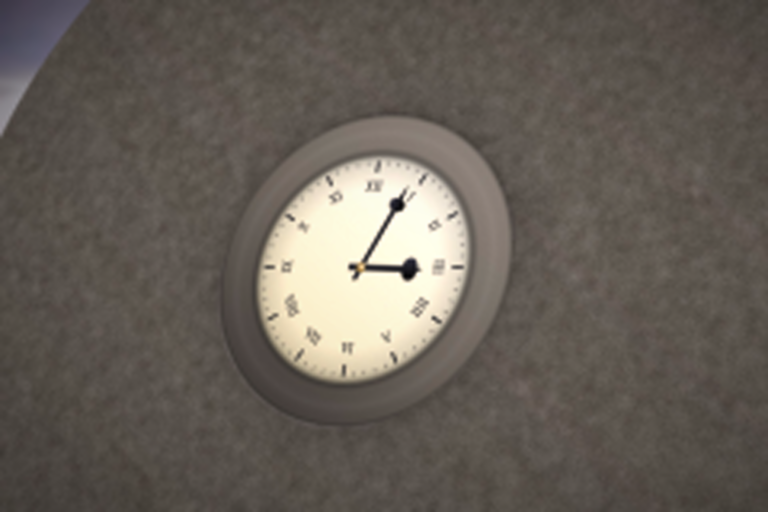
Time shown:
{"hour": 3, "minute": 4}
